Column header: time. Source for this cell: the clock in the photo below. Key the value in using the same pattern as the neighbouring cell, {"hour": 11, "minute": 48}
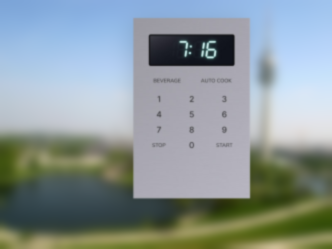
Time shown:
{"hour": 7, "minute": 16}
